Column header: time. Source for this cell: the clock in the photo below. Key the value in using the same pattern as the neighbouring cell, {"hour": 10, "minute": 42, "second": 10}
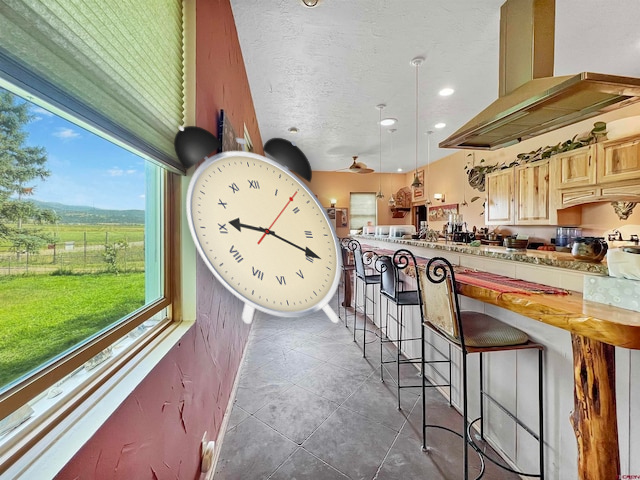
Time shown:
{"hour": 9, "minute": 19, "second": 8}
